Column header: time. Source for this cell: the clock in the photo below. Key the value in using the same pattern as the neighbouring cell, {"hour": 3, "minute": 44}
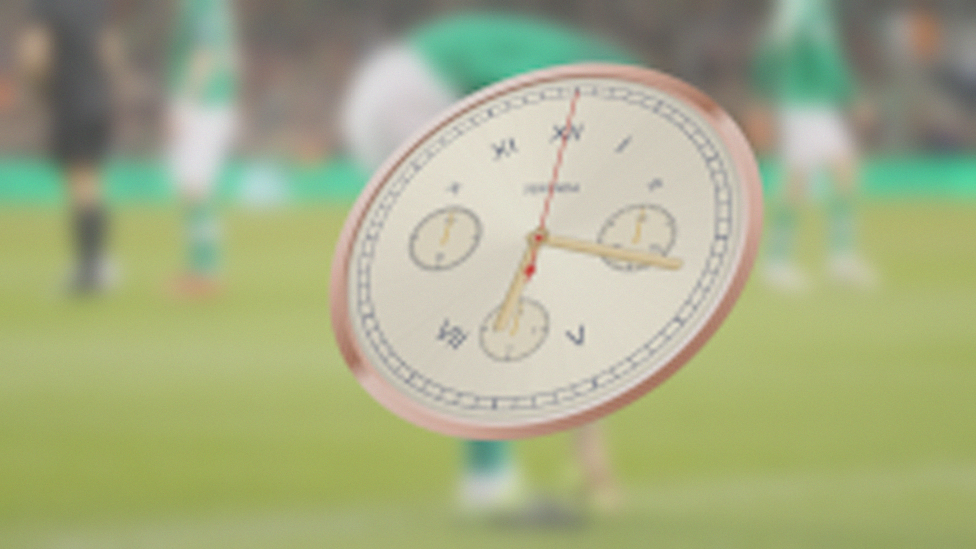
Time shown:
{"hour": 6, "minute": 17}
